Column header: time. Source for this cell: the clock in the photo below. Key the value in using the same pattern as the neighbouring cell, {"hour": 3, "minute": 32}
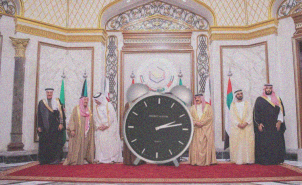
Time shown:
{"hour": 2, "minute": 13}
